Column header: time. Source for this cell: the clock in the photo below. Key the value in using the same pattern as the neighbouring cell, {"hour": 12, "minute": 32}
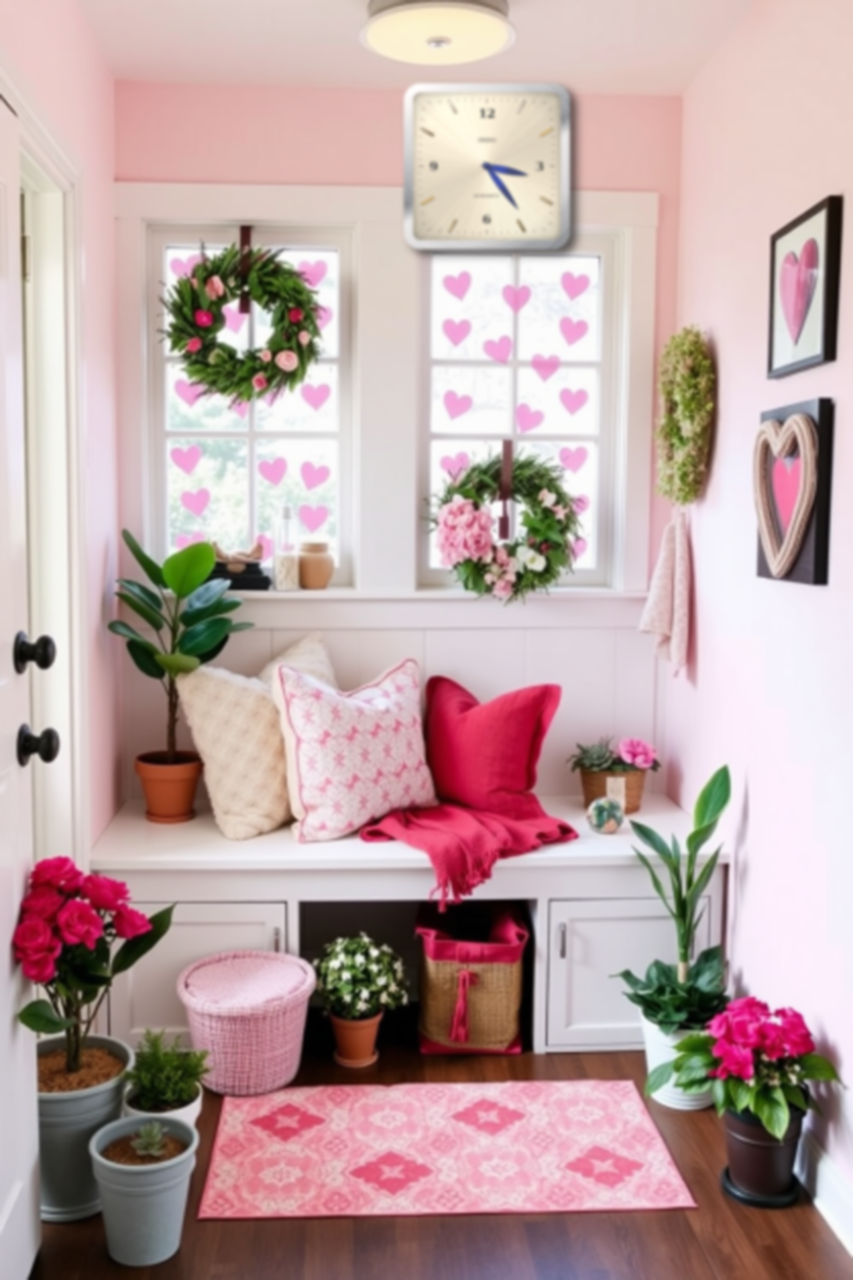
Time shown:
{"hour": 3, "minute": 24}
